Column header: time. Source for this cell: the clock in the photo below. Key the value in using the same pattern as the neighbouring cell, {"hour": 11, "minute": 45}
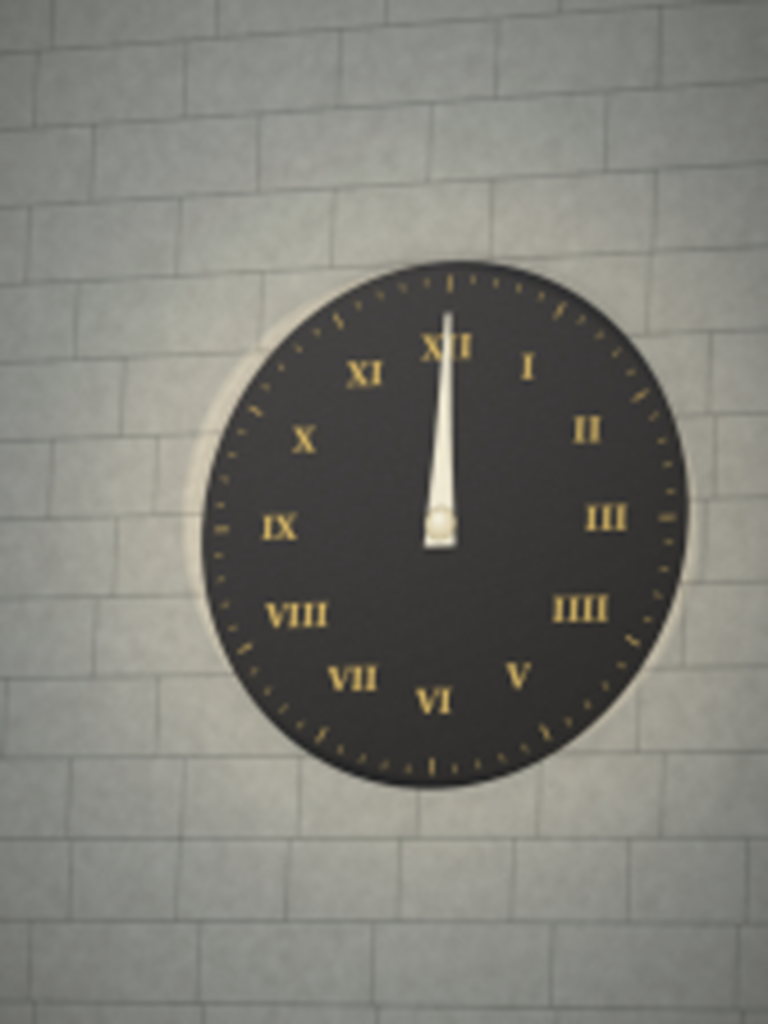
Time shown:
{"hour": 12, "minute": 0}
